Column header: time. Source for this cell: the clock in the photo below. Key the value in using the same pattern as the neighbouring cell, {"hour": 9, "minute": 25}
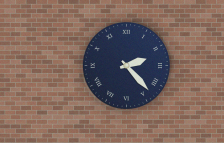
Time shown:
{"hour": 2, "minute": 23}
